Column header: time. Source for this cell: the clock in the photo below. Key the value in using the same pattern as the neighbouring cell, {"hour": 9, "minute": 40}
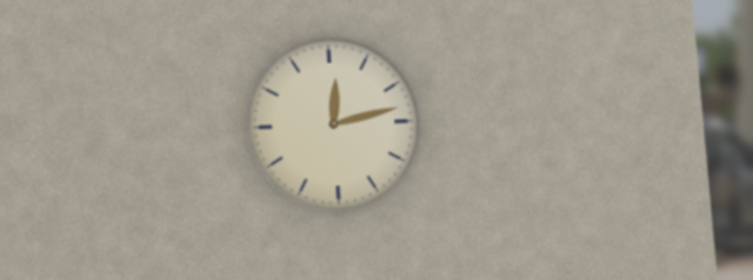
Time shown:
{"hour": 12, "minute": 13}
